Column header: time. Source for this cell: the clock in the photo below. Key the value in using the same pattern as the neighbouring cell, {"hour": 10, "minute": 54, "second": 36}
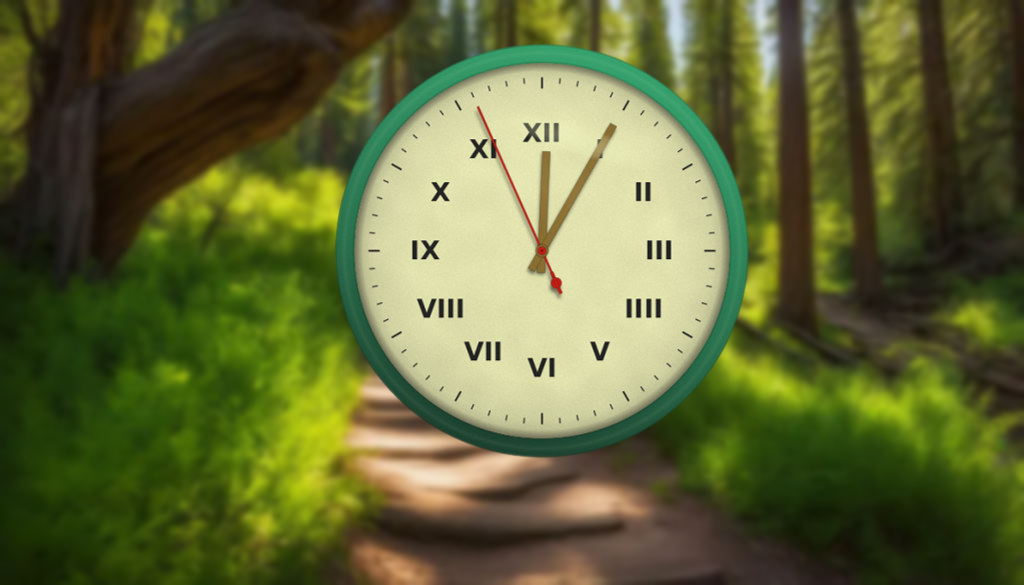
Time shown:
{"hour": 12, "minute": 4, "second": 56}
